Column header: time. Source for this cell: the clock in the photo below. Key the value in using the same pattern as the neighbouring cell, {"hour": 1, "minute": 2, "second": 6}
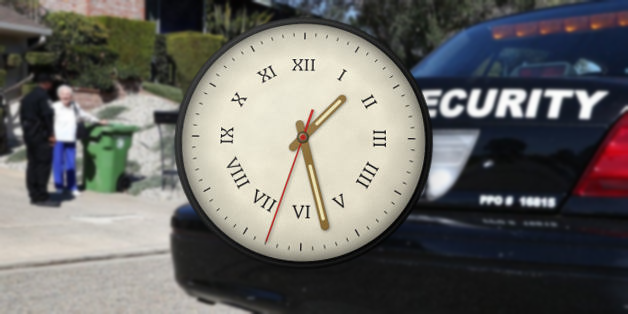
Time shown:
{"hour": 1, "minute": 27, "second": 33}
